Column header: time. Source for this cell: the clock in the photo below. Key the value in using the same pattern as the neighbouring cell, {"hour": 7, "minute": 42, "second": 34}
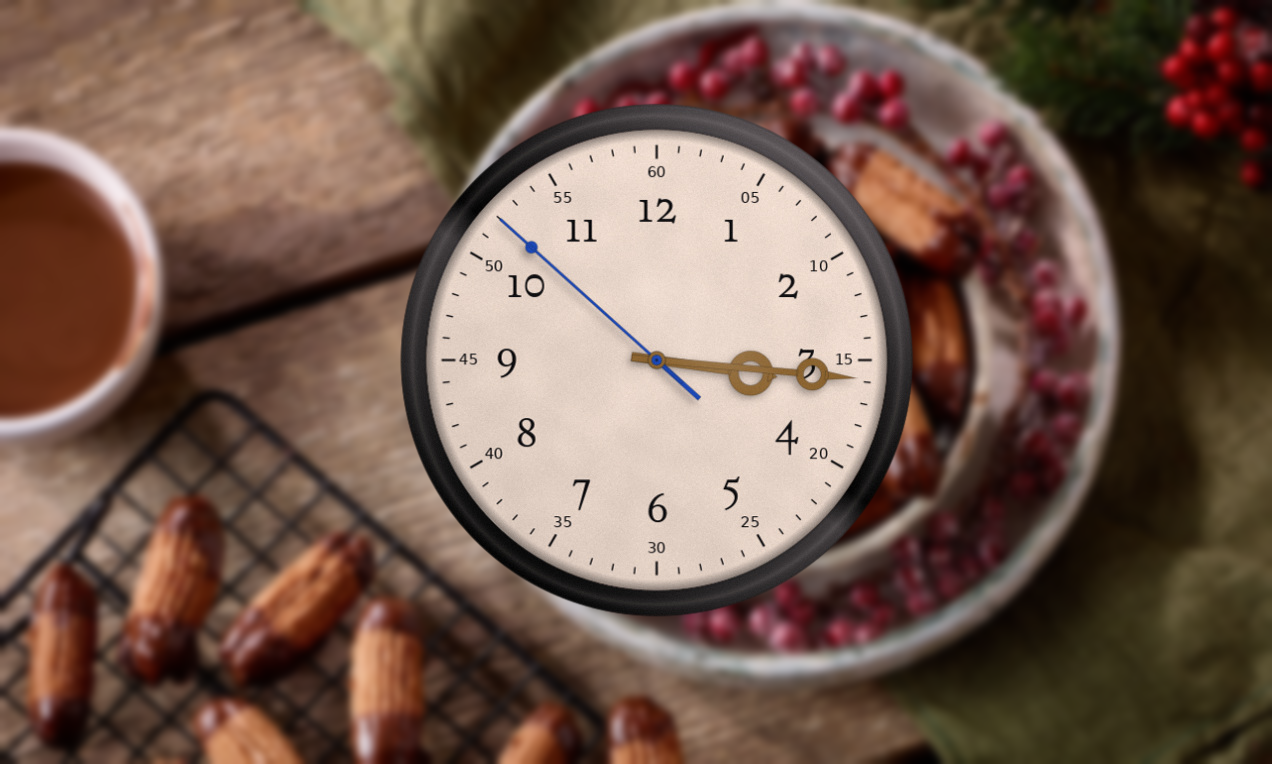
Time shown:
{"hour": 3, "minute": 15, "second": 52}
